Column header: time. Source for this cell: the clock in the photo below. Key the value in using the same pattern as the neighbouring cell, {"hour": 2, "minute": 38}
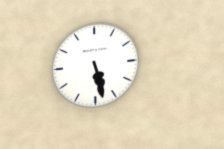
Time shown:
{"hour": 5, "minute": 28}
